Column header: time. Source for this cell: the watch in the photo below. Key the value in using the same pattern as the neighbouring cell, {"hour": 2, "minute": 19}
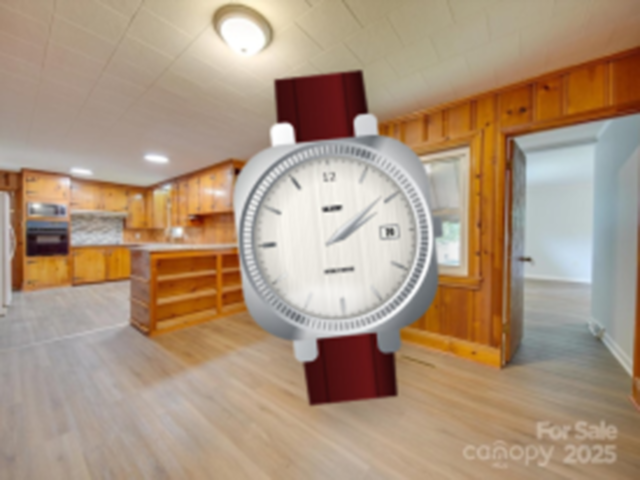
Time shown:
{"hour": 2, "minute": 9}
